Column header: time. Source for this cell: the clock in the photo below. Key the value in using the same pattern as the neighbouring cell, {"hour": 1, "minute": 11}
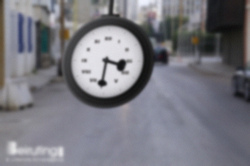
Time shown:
{"hour": 3, "minute": 31}
